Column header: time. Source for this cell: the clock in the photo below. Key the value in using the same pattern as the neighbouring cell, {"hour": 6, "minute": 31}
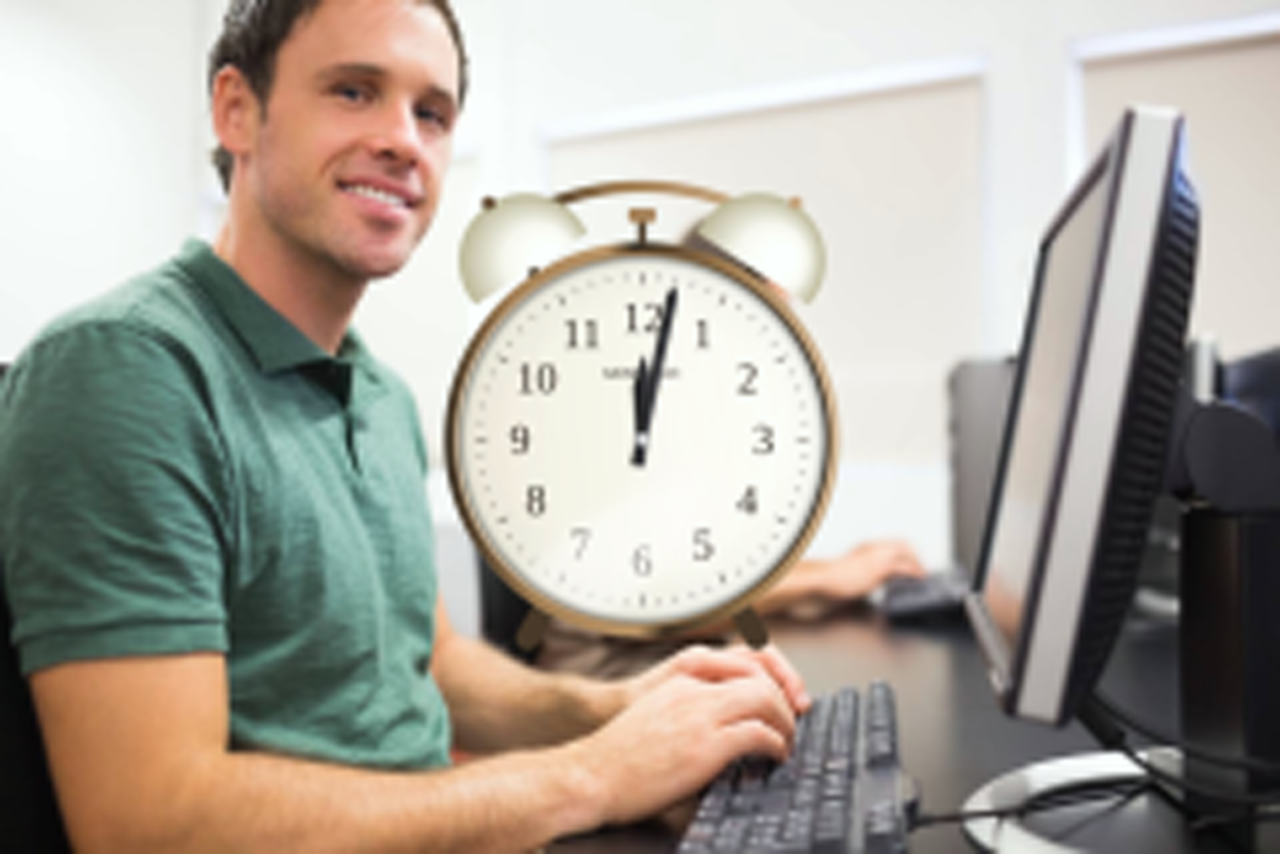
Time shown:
{"hour": 12, "minute": 2}
